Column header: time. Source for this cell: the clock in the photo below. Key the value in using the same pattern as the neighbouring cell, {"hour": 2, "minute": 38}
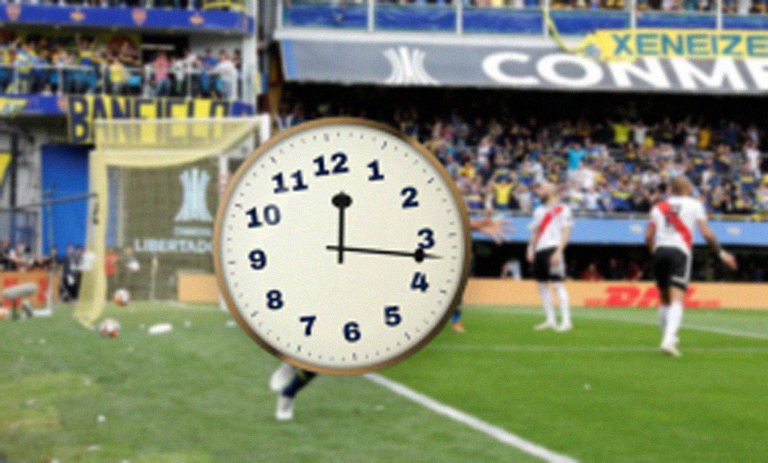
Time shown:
{"hour": 12, "minute": 17}
